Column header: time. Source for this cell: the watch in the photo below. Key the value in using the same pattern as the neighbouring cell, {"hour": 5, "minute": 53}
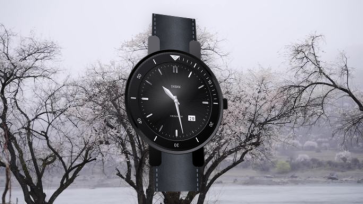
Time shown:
{"hour": 10, "minute": 28}
